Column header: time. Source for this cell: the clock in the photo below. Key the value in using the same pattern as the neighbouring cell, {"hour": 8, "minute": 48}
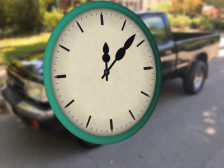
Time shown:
{"hour": 12, "minute": 8}
